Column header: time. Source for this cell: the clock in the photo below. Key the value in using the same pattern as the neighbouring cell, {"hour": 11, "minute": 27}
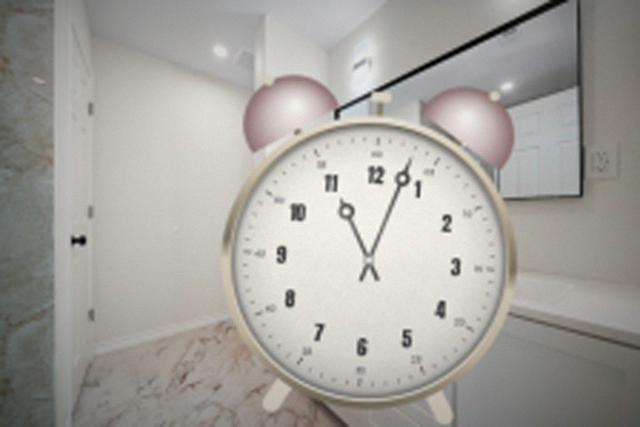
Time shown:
{"hour": 11, "minute": 3}
